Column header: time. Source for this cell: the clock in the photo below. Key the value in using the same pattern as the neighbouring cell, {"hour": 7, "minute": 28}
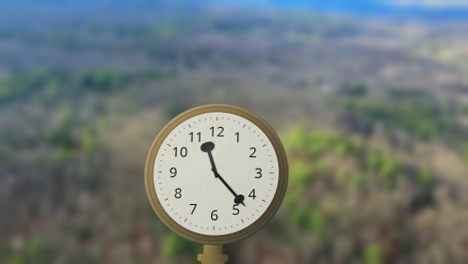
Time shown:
{"hour": 11, "minute": 23}
